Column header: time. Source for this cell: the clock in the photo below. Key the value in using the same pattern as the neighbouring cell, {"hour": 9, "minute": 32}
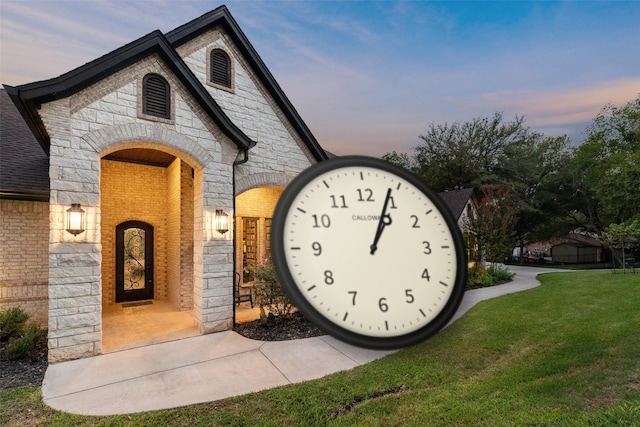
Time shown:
{"hour": 1, "minute": 4}
